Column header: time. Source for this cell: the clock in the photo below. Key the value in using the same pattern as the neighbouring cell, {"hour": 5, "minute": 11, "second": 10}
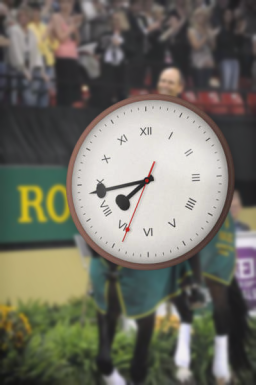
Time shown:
{"hour": 7, "minute": 43, "second": 34}
